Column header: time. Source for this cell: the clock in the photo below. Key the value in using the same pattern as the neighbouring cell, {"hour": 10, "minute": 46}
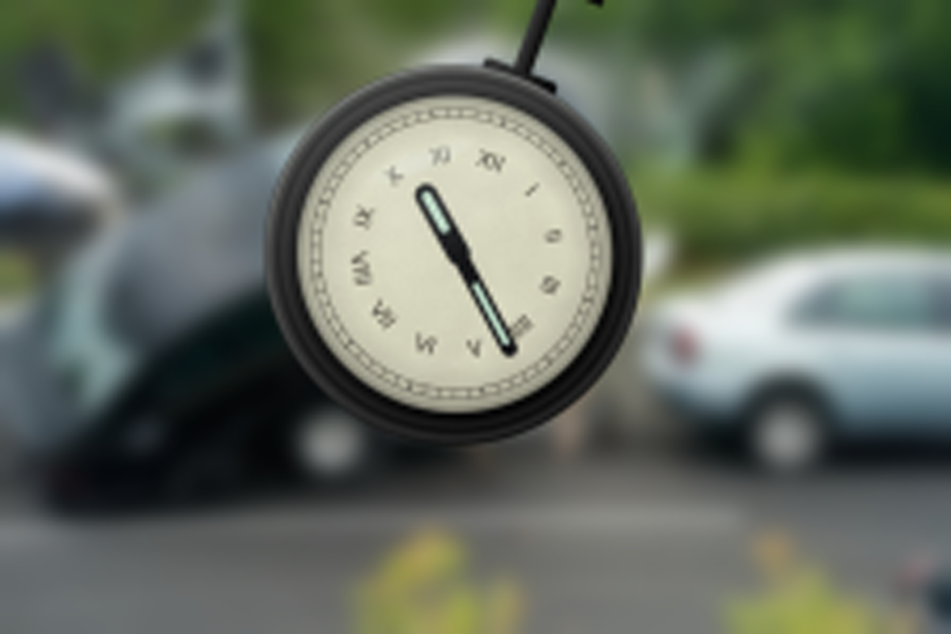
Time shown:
{"hour": 10, "minute": 22}
